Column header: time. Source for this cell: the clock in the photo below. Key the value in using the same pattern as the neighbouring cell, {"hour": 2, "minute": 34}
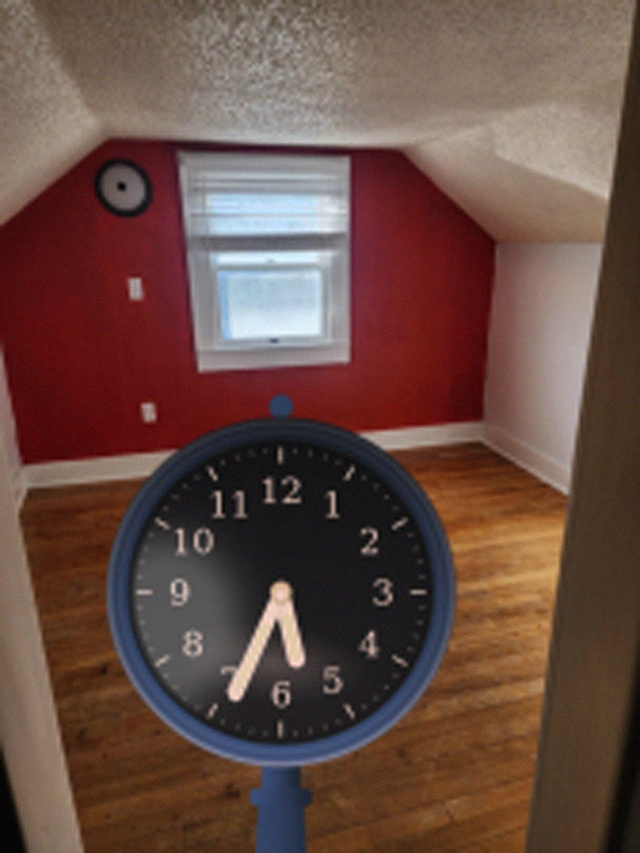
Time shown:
{"hour": 5, "minute": 34}
